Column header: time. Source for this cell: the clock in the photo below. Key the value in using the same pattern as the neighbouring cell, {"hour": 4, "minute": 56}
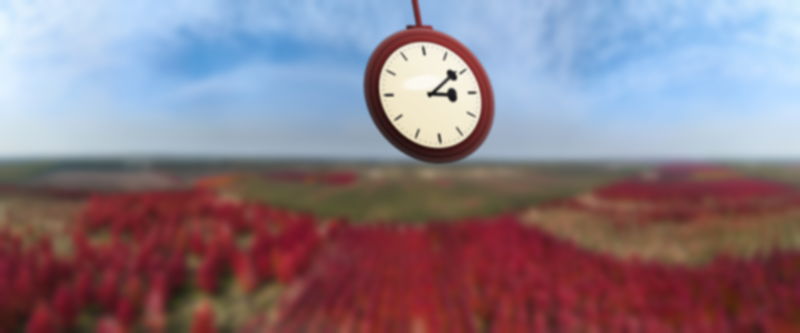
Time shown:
{"hour": 3, "minute": 9}
